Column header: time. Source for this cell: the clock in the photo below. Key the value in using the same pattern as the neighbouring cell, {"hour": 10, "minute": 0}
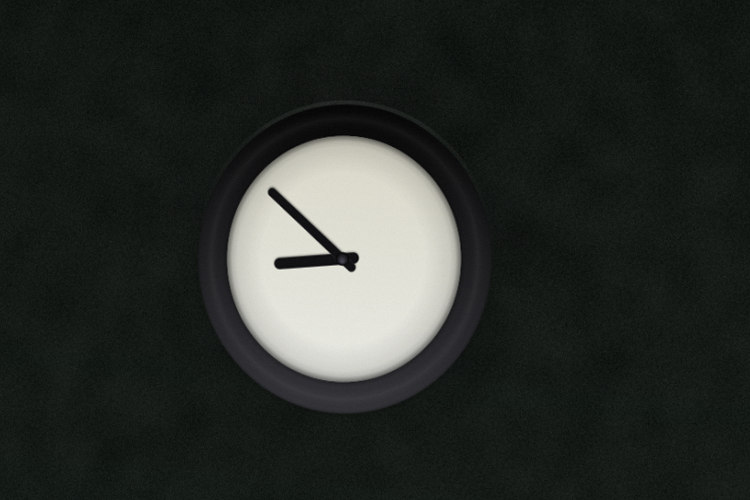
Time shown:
{"hour": 8, "minute": 52}
